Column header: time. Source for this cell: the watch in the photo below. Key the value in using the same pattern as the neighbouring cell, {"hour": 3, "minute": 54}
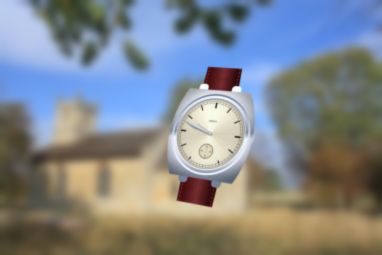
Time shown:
{"hour": 9, "minute": 48}
